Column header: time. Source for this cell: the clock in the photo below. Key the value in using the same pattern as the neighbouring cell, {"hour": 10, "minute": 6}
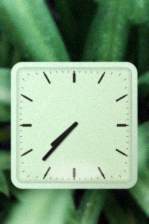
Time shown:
{"hour": 7, "minute": 37}
